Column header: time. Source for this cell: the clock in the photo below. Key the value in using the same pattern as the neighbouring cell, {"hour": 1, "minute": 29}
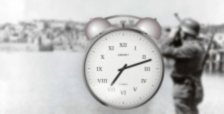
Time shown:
{"hour": 7, "minute": 12}
